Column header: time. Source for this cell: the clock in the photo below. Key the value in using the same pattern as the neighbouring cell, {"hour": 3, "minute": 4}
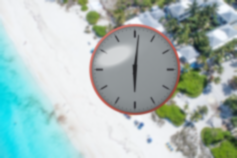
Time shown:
{"hour": 6, "minute": 1}
